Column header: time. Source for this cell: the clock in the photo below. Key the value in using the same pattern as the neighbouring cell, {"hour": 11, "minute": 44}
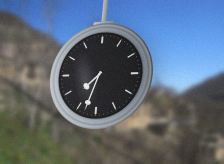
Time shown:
{"hour": 7, "minute": 33}
